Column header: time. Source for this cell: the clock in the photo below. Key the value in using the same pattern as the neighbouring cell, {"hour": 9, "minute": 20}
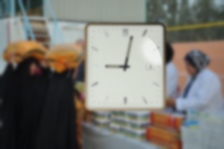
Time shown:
{"hour": 9, "minute": 2}
